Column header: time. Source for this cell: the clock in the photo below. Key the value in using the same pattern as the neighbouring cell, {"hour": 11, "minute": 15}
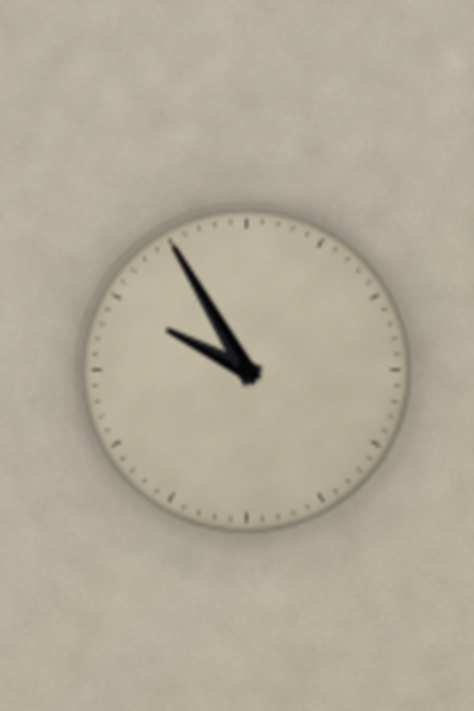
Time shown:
{"hour": 9, "minute": 55}
